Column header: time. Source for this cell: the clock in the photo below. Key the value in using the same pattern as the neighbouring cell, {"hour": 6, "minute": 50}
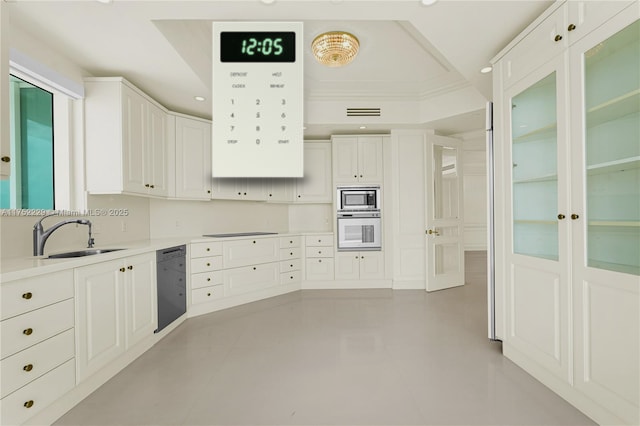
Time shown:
{"hour": 12, "minute": 5}
